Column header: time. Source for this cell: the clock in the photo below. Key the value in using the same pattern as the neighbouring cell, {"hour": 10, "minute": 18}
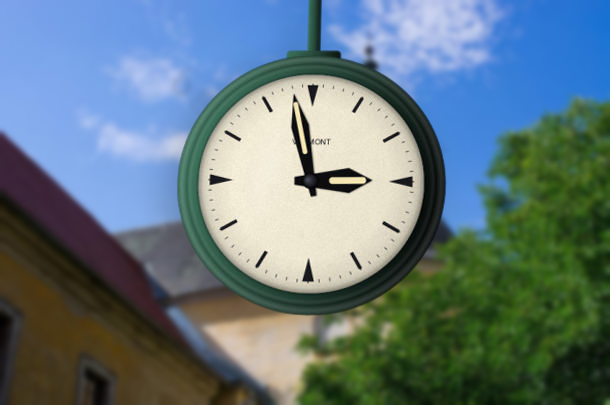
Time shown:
{"hour": 2, "minute": 58}
